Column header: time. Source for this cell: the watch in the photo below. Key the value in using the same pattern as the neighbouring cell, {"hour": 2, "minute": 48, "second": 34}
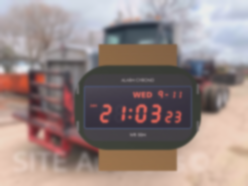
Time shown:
{"hour": 21, "minute": 3, "second": 23}
